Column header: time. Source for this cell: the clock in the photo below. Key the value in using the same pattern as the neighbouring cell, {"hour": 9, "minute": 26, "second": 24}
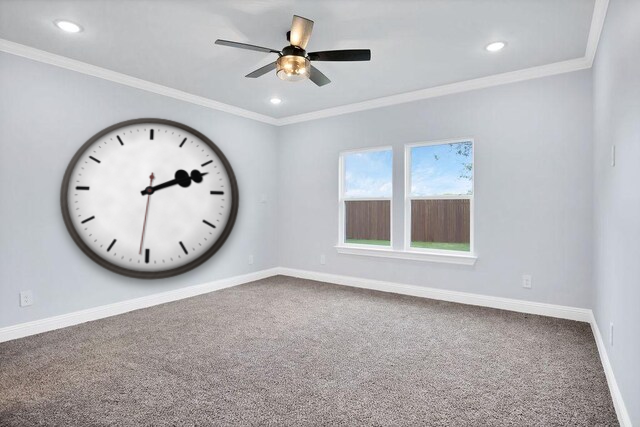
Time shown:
{"hour": 2, "minute": 11, "second": 31}
